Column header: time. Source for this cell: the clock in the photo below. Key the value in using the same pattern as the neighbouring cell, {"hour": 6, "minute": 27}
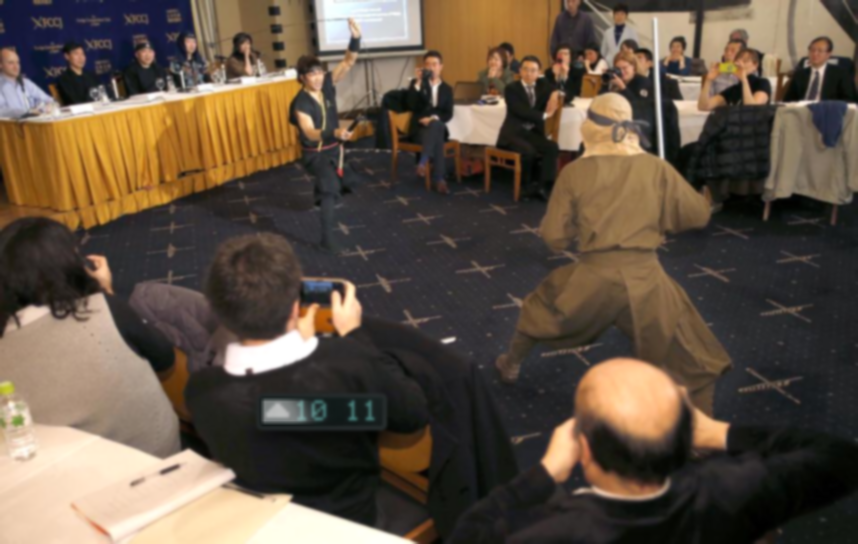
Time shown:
{"hour": 10, "minute": 11}
